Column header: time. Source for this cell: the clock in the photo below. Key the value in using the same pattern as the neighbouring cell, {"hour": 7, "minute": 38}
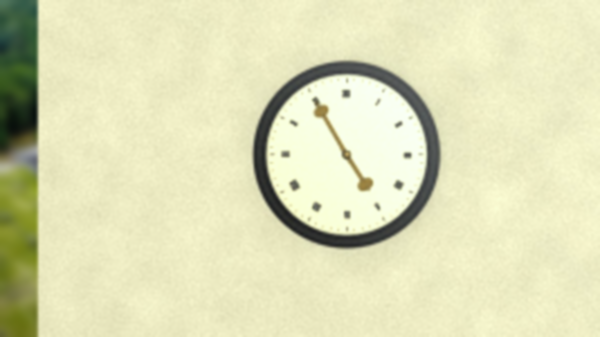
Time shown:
{"hour": 4, "minute": 55}
